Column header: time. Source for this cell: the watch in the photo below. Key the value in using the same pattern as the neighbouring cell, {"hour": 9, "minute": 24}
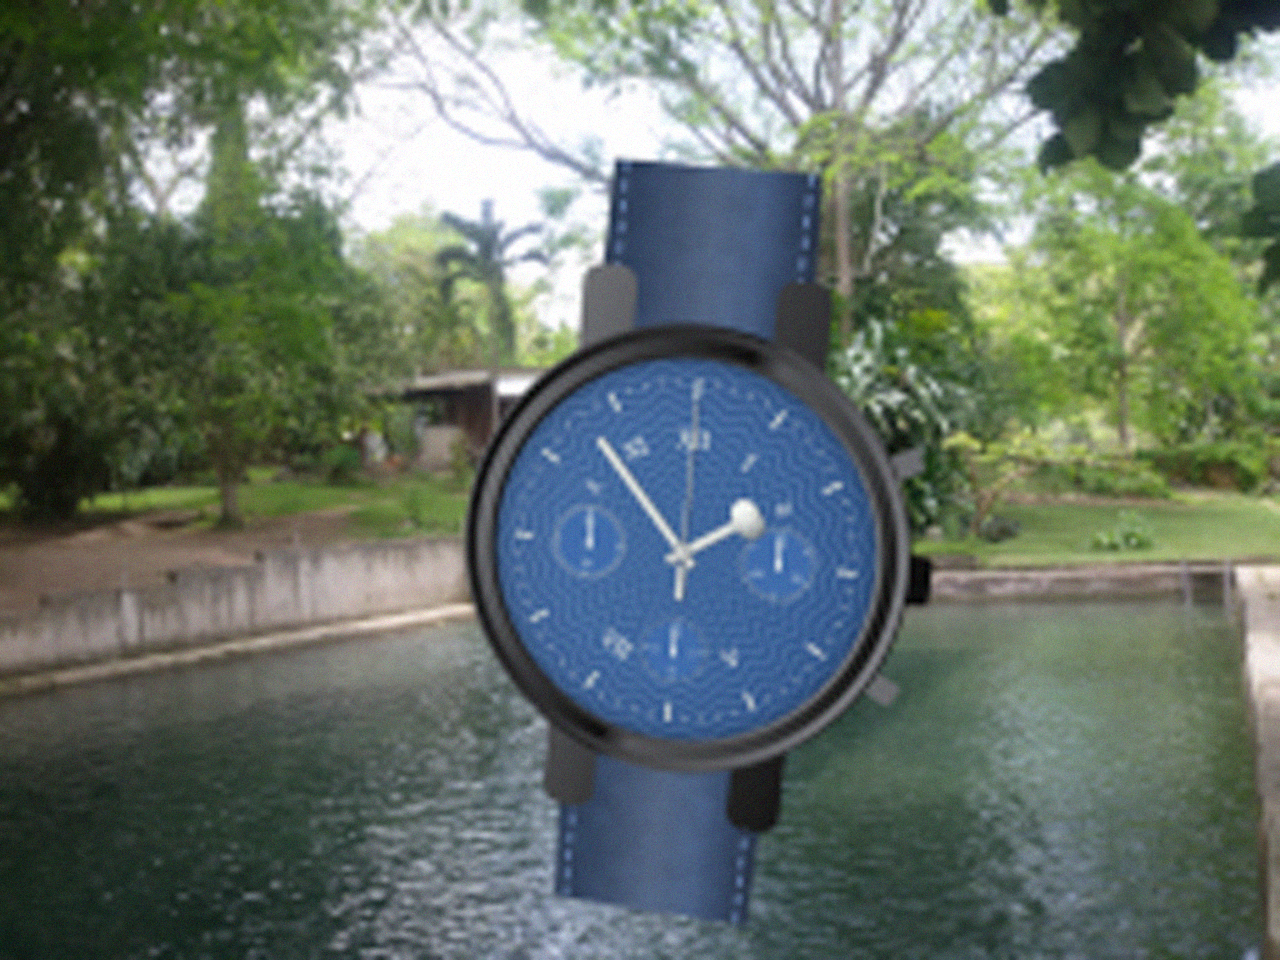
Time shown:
{"hour": 1, "minute": 53}
